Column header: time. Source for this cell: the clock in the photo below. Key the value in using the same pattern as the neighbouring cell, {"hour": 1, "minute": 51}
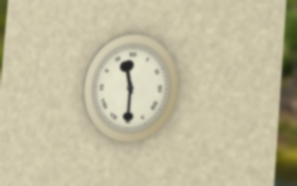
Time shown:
{"hour": 11, "minute": 30}
